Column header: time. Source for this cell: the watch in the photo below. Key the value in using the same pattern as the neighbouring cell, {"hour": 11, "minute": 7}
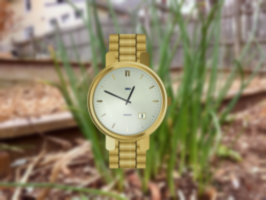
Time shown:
{"hour": 12, "minute": 49}
